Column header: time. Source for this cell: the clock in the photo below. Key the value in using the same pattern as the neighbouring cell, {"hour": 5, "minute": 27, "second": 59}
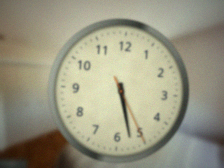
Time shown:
{"hour": 5, "minute": 27, "second": 25}
